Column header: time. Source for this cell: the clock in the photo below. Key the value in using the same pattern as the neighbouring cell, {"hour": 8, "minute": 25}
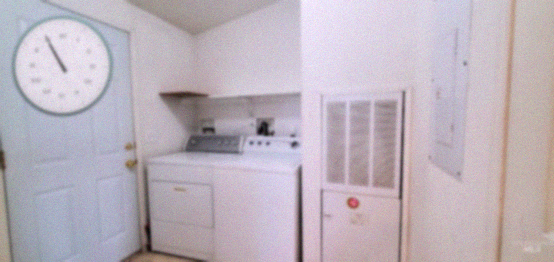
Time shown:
{"hour": 10, "minute": 55}
